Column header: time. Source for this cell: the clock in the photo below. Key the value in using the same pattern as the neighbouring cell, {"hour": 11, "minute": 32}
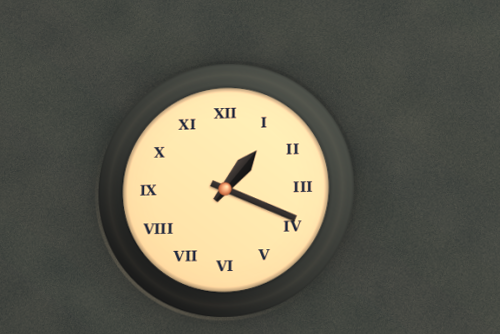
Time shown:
{"hour": 1, "minute": 19}
